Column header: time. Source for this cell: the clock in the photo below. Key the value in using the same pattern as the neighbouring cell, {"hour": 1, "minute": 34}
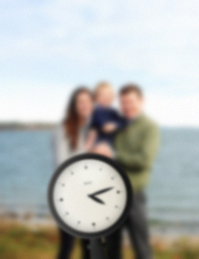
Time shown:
{"hour": 4, "minute": 13}
